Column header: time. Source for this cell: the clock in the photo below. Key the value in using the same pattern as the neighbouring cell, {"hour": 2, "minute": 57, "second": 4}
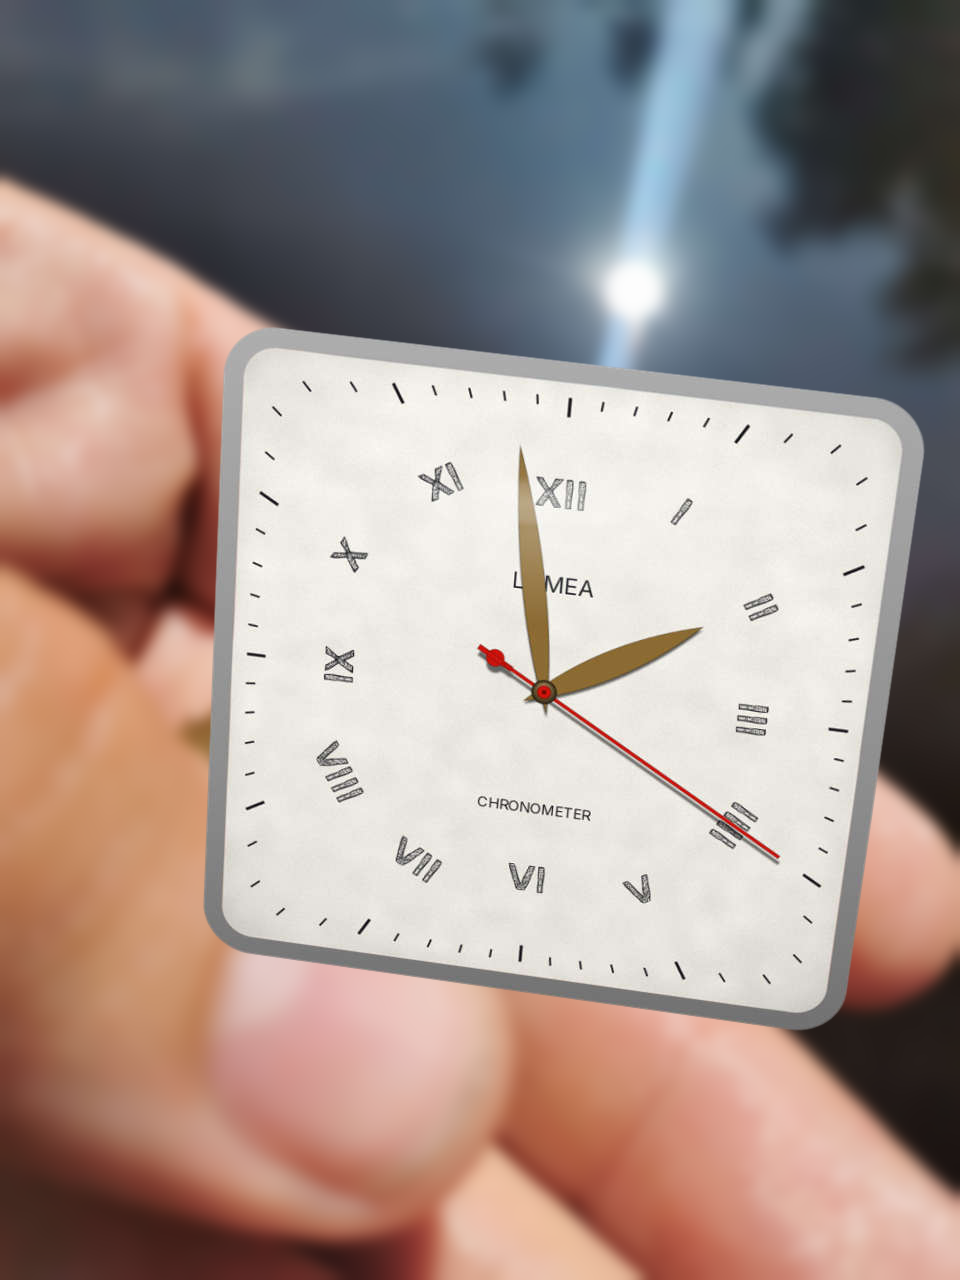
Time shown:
{"hour": 1, "minute": 58, "second": 20}
